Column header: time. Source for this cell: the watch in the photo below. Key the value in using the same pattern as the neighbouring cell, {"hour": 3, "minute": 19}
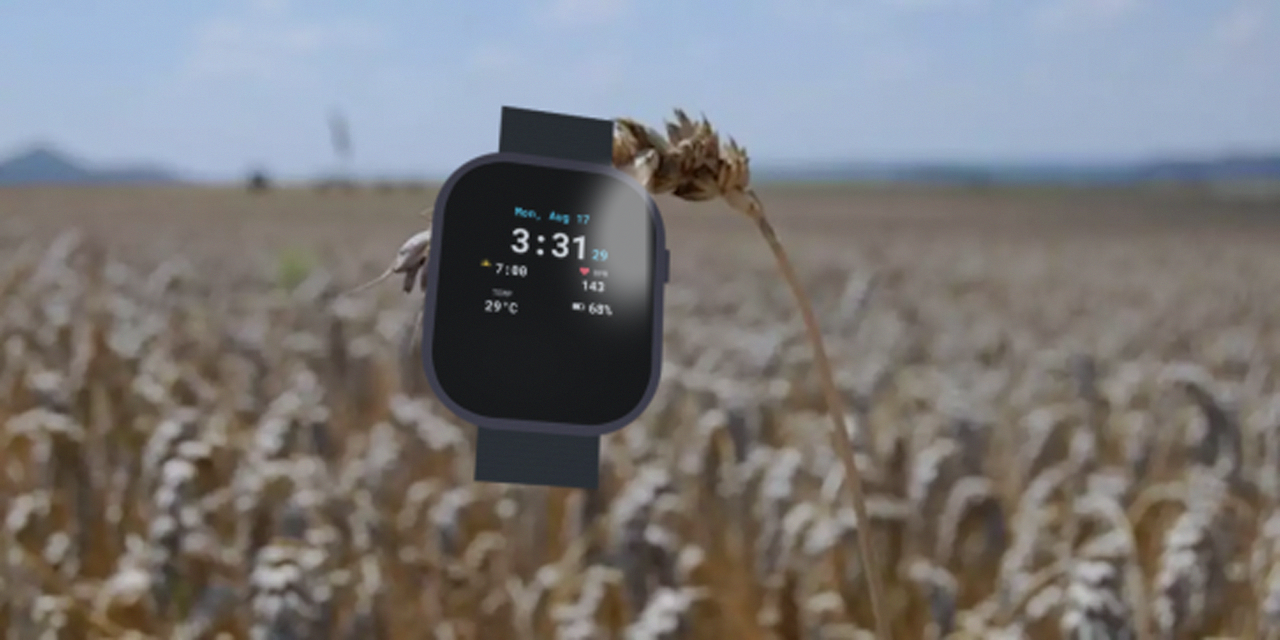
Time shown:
{"hour": 3, "minute": 31}
